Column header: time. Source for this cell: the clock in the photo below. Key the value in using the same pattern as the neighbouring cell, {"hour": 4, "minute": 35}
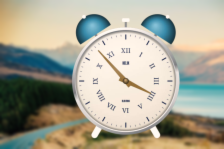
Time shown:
{"hour": 3, "minute": 53}
